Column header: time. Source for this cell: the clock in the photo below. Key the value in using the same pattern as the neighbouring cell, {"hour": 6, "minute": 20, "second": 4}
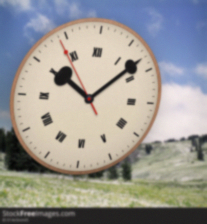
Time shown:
{"hour": 10, "minute": 7, "second": 54}
